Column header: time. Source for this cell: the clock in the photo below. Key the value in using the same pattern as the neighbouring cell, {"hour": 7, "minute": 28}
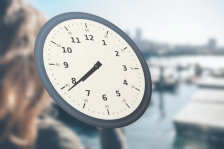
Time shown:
{"hour": 7, "minute": 39}
